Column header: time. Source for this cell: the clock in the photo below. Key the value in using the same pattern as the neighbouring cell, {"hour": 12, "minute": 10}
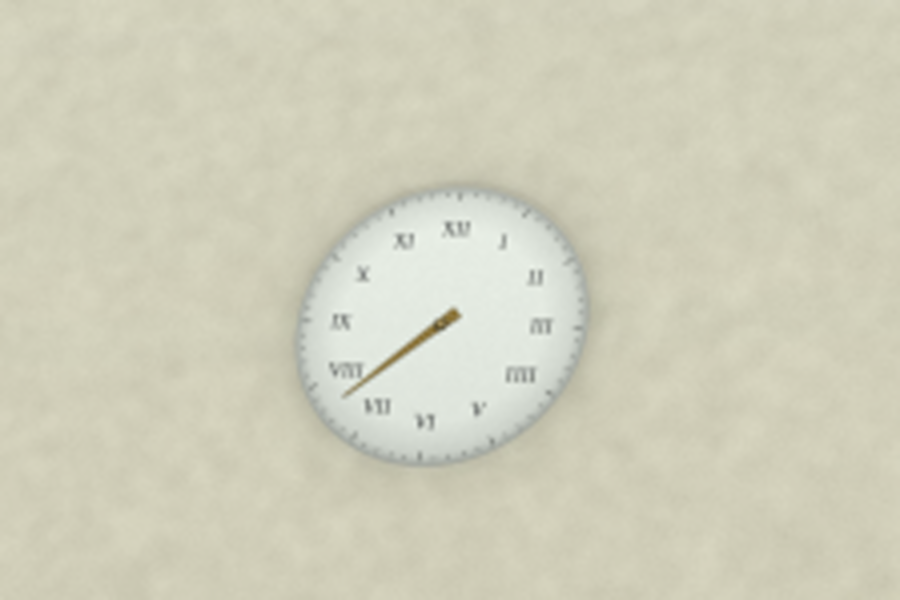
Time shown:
{"hour": 7, "minute": 38}
